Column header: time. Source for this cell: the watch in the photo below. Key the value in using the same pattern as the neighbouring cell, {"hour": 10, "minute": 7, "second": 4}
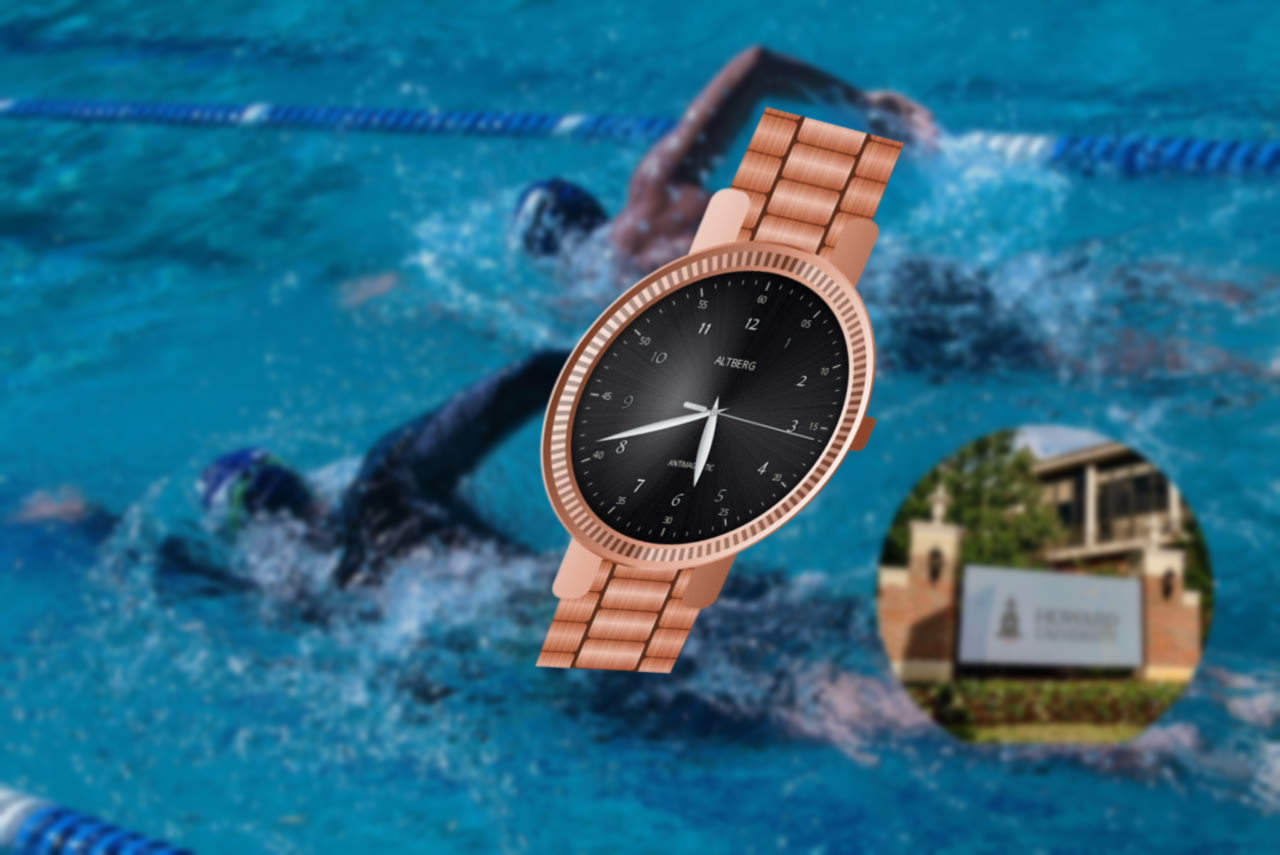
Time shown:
{"hour": 5, "minute": 41, "second": 16}
